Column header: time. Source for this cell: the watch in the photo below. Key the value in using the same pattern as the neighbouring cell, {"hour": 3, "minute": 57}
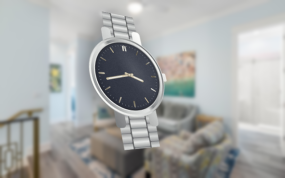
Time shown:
{"hour": 3, "minute": 43}
